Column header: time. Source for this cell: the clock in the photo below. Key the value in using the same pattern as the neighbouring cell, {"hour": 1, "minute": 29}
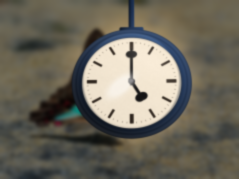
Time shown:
{"hour": 5, "minute": 0}
